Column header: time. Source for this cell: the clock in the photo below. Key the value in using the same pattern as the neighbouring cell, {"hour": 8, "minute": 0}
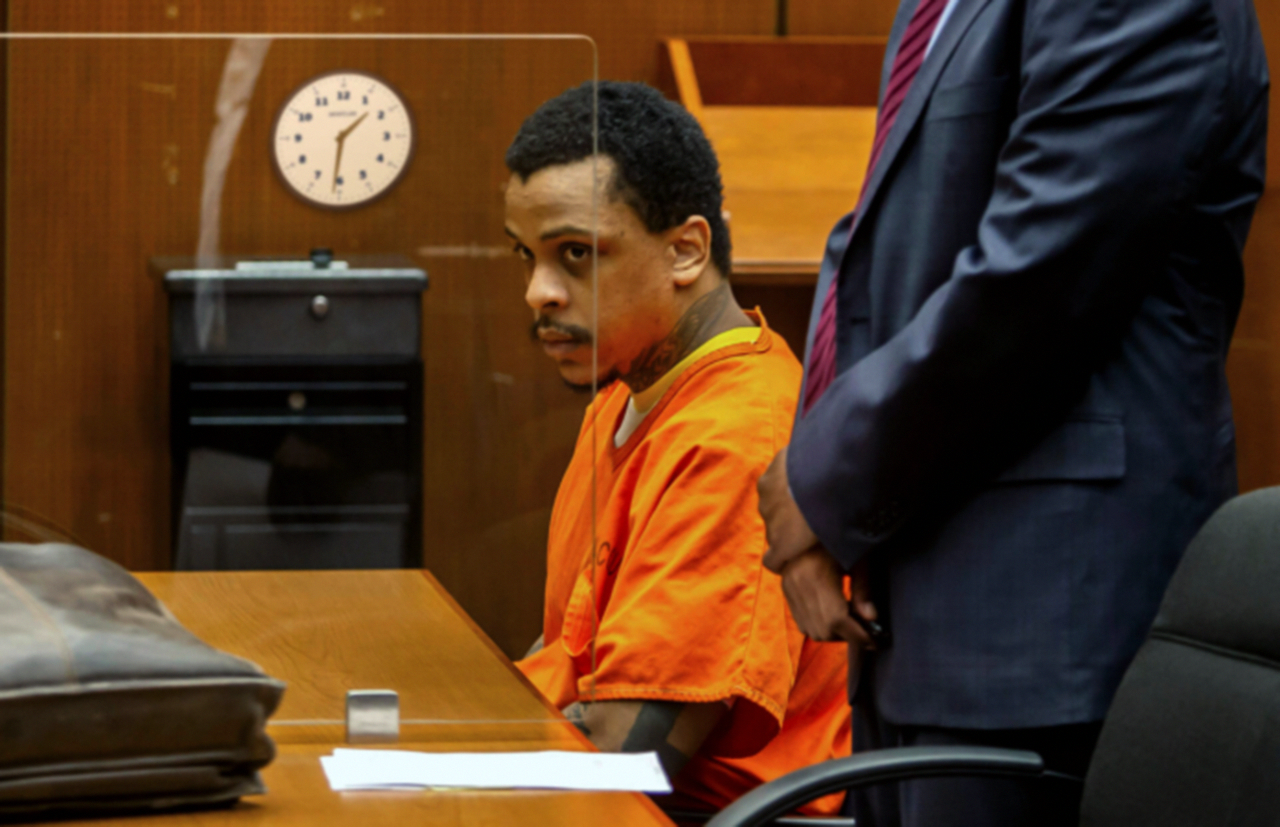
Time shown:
{"hour": 1, "minute": 31}
